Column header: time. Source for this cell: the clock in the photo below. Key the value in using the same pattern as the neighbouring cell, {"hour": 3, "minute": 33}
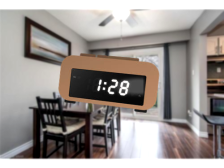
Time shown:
{"hour": 1, "minute": 28}
